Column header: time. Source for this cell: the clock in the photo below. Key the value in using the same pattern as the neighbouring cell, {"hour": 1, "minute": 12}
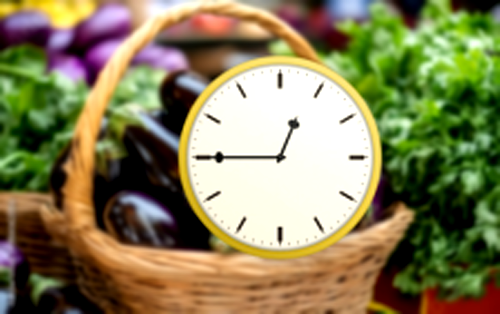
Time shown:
{"hour": 12, "minute": 45}
